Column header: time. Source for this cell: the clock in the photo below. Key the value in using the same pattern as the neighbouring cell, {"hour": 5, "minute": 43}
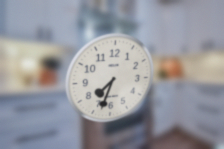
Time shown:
{"hour": 7, "minute": 33}
